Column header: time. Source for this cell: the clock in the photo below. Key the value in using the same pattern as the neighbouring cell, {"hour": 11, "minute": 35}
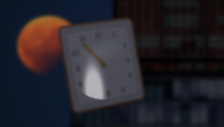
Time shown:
{"hour": 10, "minute": 54}
